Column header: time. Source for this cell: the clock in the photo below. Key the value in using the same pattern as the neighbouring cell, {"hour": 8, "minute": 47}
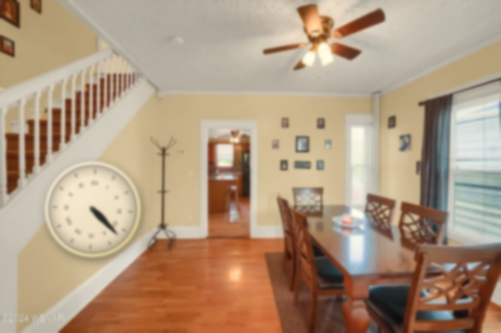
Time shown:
{"hour": 4, "minute": 22}
